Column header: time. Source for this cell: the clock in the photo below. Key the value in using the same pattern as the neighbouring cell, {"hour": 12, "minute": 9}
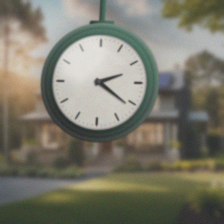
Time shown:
{"hour": 2, "minute": 21}
